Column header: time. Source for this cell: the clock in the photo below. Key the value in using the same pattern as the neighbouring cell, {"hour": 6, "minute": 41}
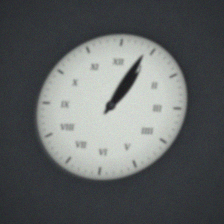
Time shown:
{"hour": 1, "minute": 4}
